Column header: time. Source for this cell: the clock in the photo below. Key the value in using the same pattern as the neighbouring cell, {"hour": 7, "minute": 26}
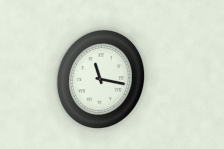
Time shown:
{"hour": 11, "minute": 17}
